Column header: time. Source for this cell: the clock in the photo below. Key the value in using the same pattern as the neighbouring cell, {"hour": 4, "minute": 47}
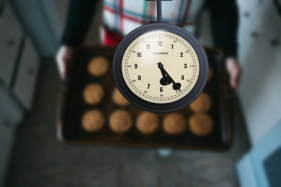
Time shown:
{"hour": 5, "minute": 24}
